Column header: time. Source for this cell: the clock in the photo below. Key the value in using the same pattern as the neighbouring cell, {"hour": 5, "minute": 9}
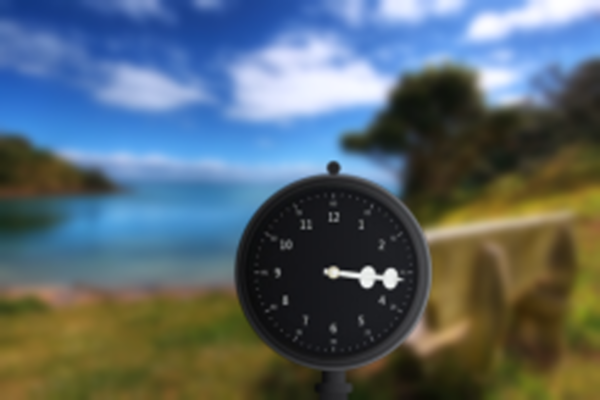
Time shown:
{"hour": 3, "minute": 16}
